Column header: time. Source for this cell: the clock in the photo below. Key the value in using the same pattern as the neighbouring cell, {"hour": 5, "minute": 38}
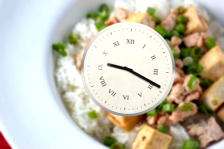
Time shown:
{"hour": 9, "minute": 19}
